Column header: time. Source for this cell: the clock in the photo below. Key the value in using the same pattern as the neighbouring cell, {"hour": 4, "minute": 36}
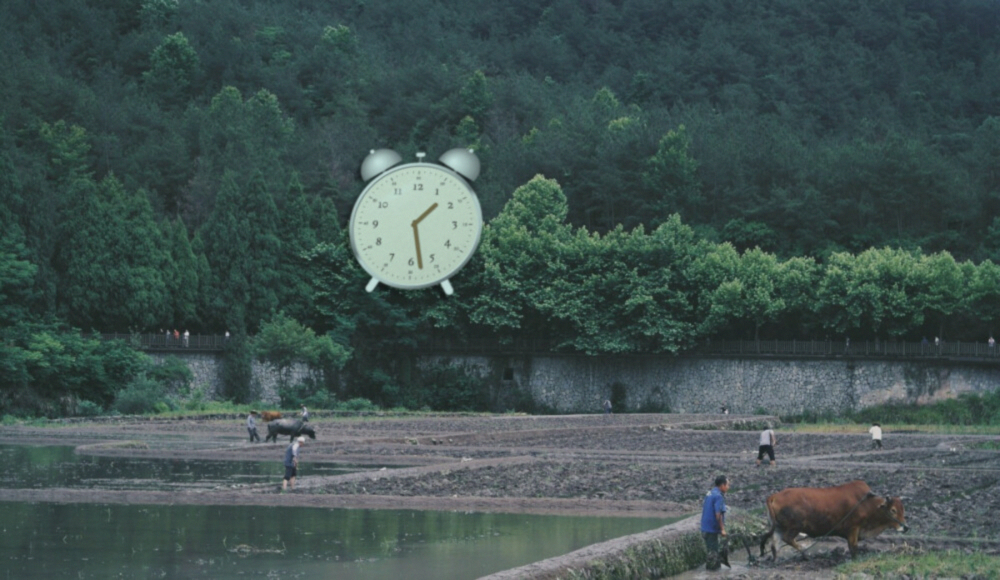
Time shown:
{"hour": 1, "minute": 28}
